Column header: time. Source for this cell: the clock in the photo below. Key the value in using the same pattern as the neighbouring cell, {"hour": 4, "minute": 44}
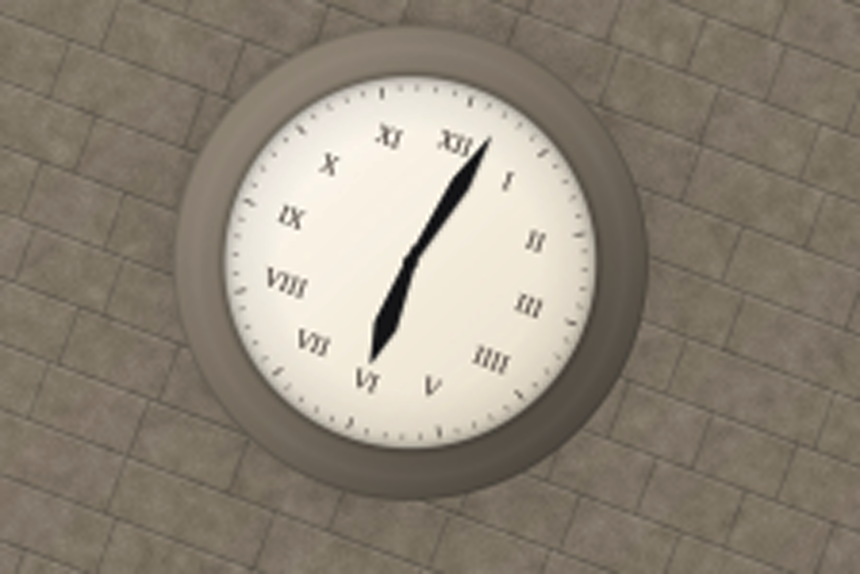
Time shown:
{"hour": 6, "minute": 2}
